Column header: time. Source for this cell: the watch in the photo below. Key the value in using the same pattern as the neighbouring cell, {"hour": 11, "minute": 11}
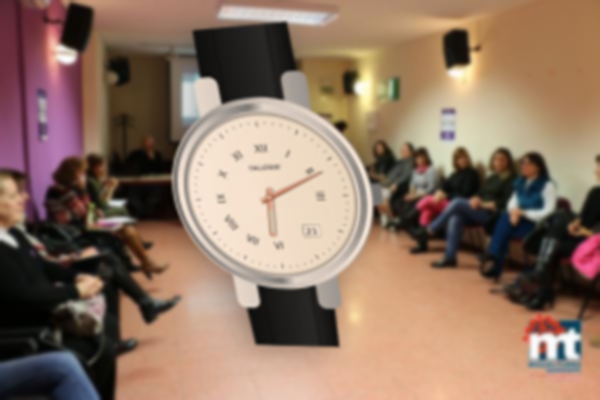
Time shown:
{"hour": 6, "minute": 11}
